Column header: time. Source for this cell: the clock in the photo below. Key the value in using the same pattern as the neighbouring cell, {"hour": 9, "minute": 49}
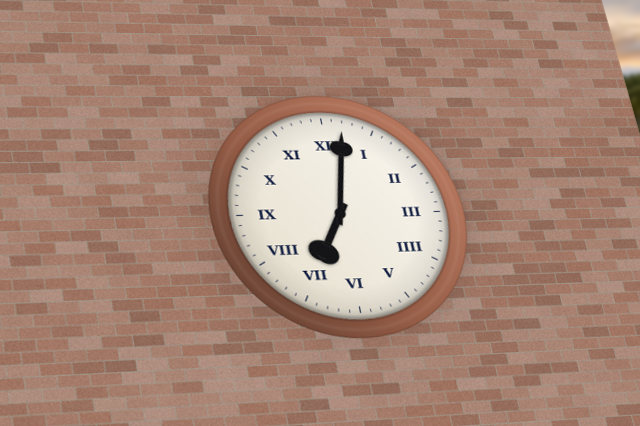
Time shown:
{"hour": 7, "minute": 2}
